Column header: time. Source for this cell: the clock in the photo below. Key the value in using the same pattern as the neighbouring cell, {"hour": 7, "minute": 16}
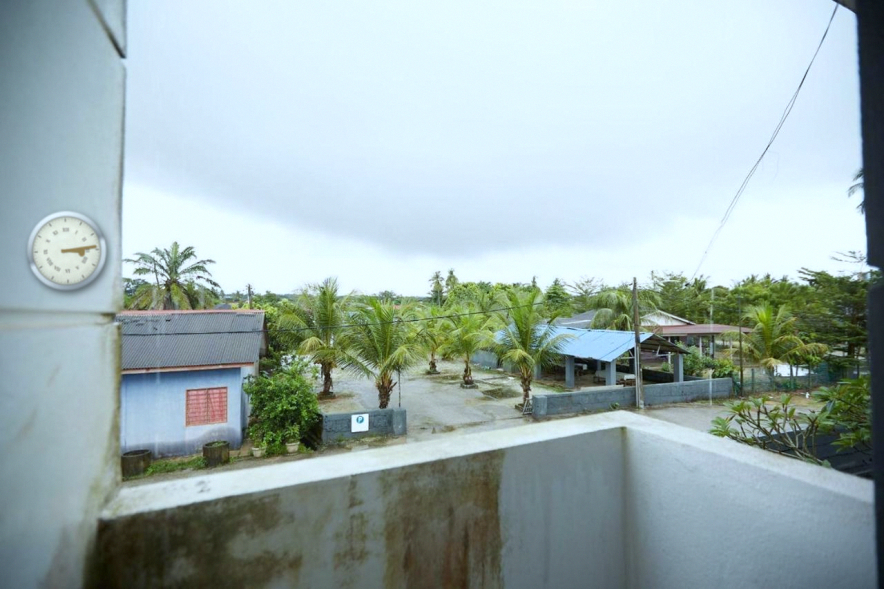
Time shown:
{"hour": 3, "minute": 14}
